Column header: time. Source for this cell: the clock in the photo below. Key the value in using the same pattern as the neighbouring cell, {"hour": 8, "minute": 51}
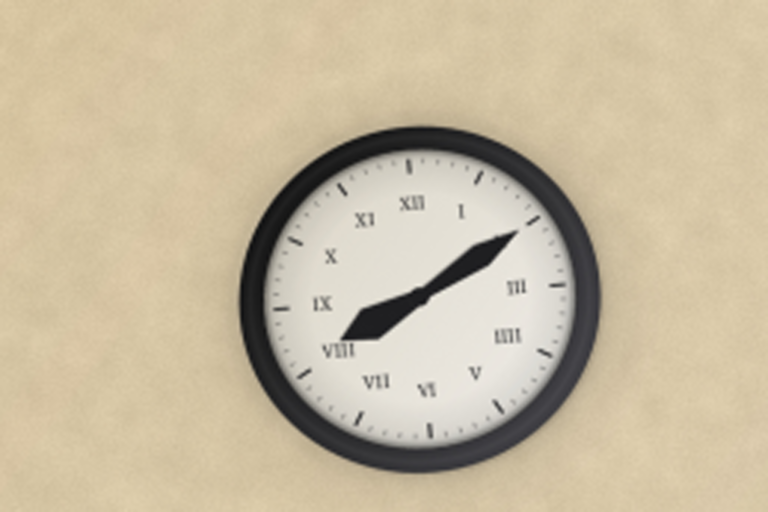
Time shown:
{"hour": 8, "minute": 10}
